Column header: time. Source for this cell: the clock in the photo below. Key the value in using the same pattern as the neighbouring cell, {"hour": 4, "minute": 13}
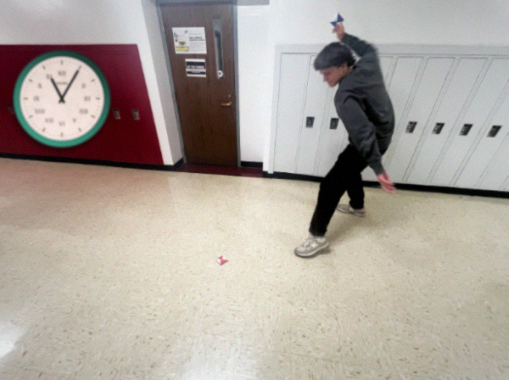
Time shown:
{"hour": 11, "minute": 5}
